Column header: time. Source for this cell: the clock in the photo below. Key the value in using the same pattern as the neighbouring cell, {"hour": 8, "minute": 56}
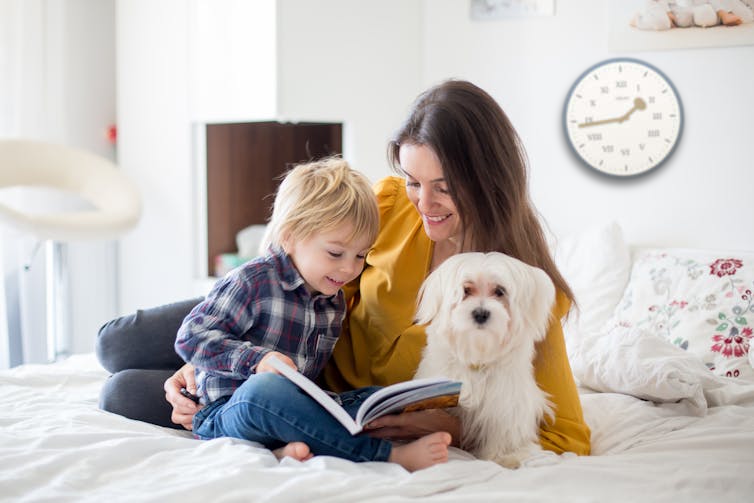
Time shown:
{"hour": 1, "minute": 44}
